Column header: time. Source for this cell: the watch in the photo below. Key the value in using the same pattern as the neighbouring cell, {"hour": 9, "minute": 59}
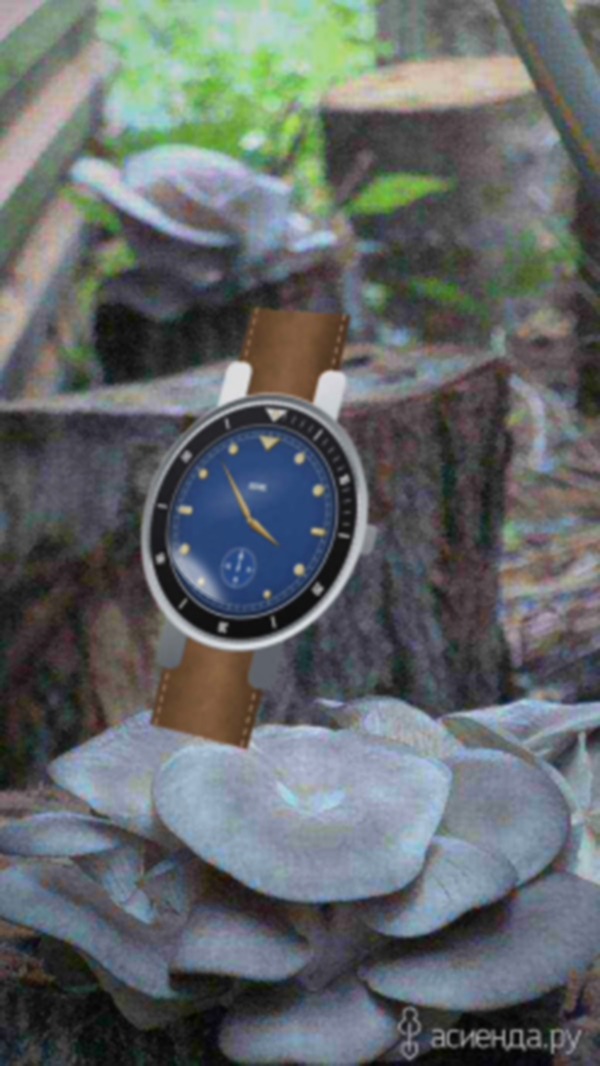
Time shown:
{"hour": 3, "minute": 53}
